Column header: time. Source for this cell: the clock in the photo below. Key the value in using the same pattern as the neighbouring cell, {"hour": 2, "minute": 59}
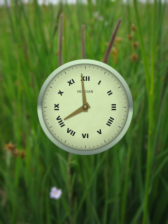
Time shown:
{"hour": 7, "minute": 59}
